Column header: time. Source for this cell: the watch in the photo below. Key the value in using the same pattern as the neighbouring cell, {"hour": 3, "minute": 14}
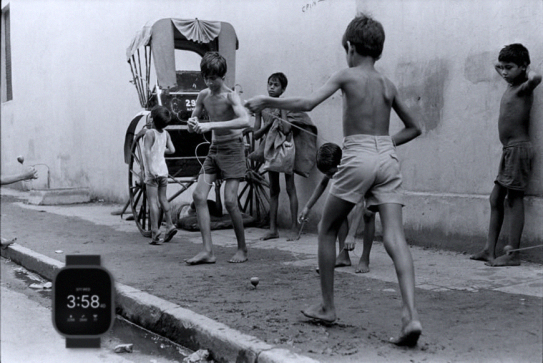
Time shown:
{"hour": 3, "minute": 58}
